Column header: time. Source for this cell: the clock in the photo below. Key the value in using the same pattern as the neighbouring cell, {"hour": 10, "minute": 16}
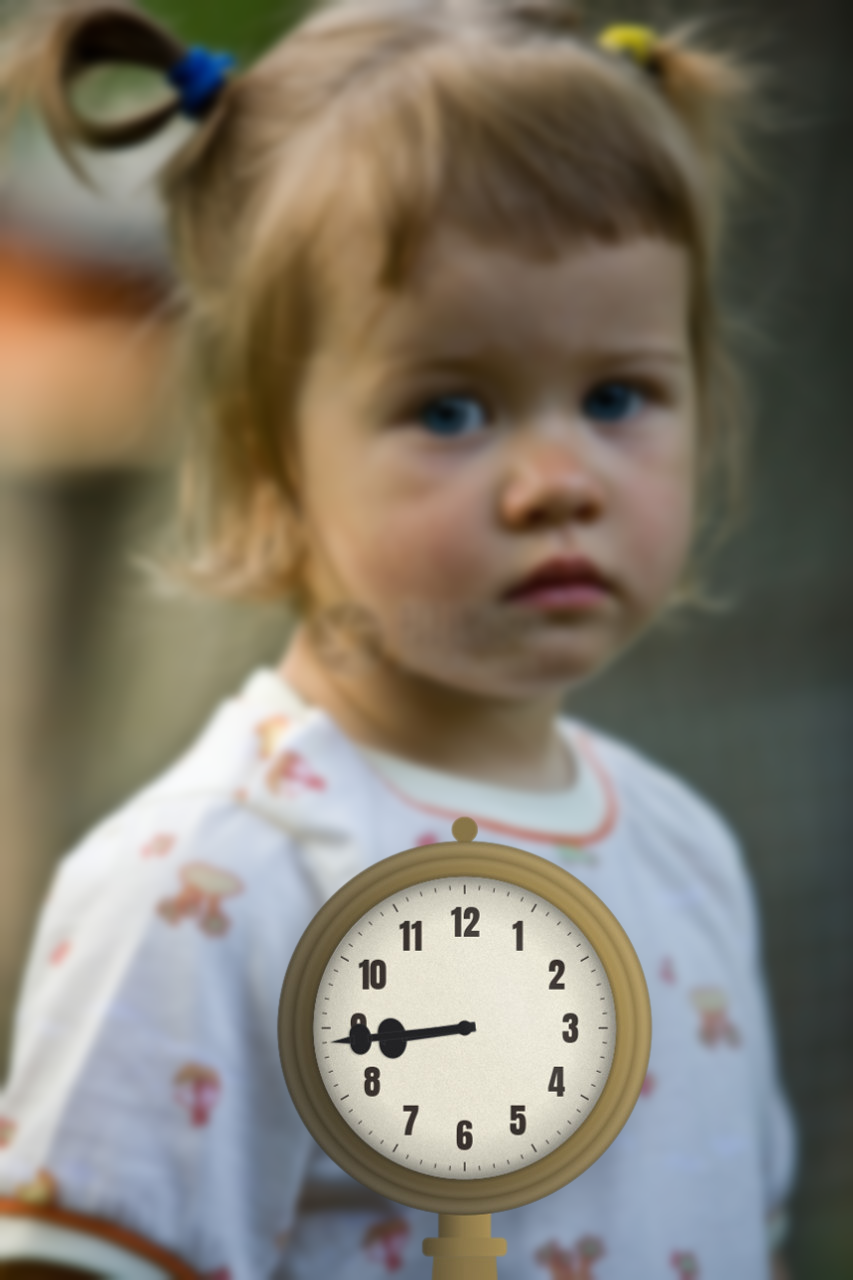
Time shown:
{"hour": 8, "minute": 44}
